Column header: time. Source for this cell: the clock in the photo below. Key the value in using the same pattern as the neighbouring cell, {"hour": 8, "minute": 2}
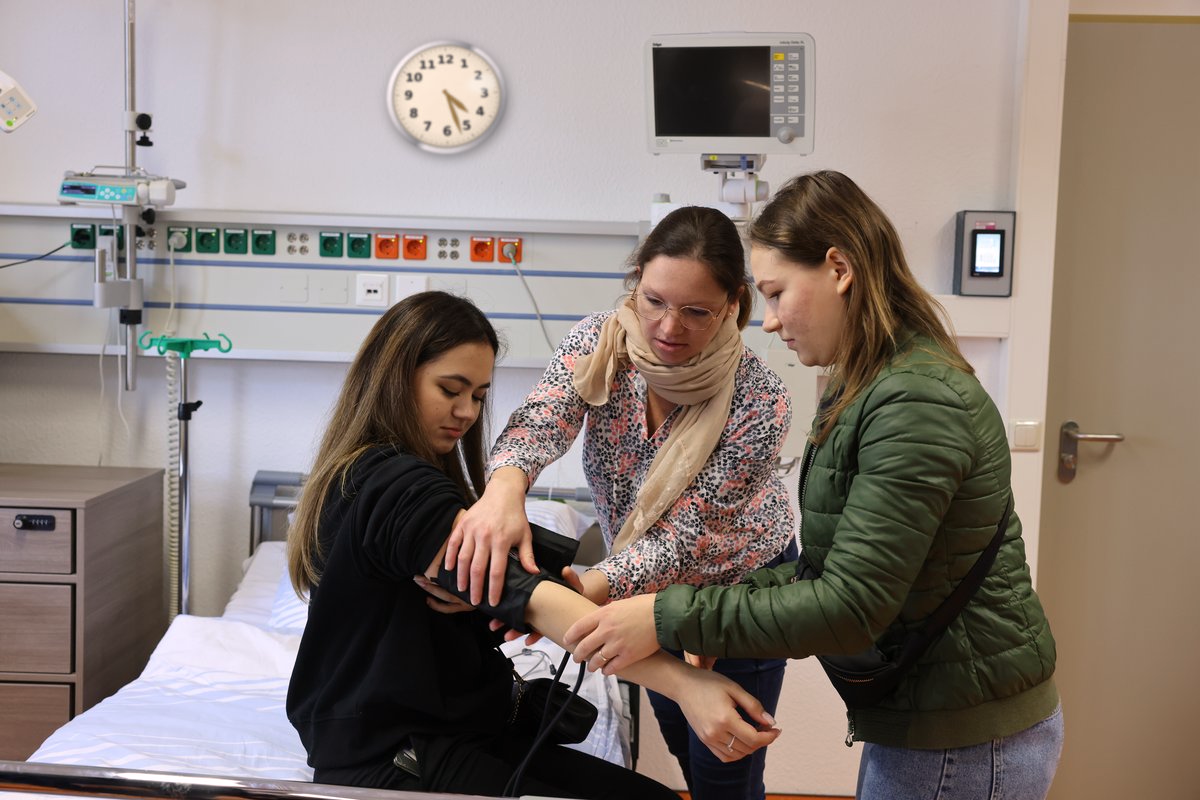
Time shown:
{"hour": 4, "minute": 27}
